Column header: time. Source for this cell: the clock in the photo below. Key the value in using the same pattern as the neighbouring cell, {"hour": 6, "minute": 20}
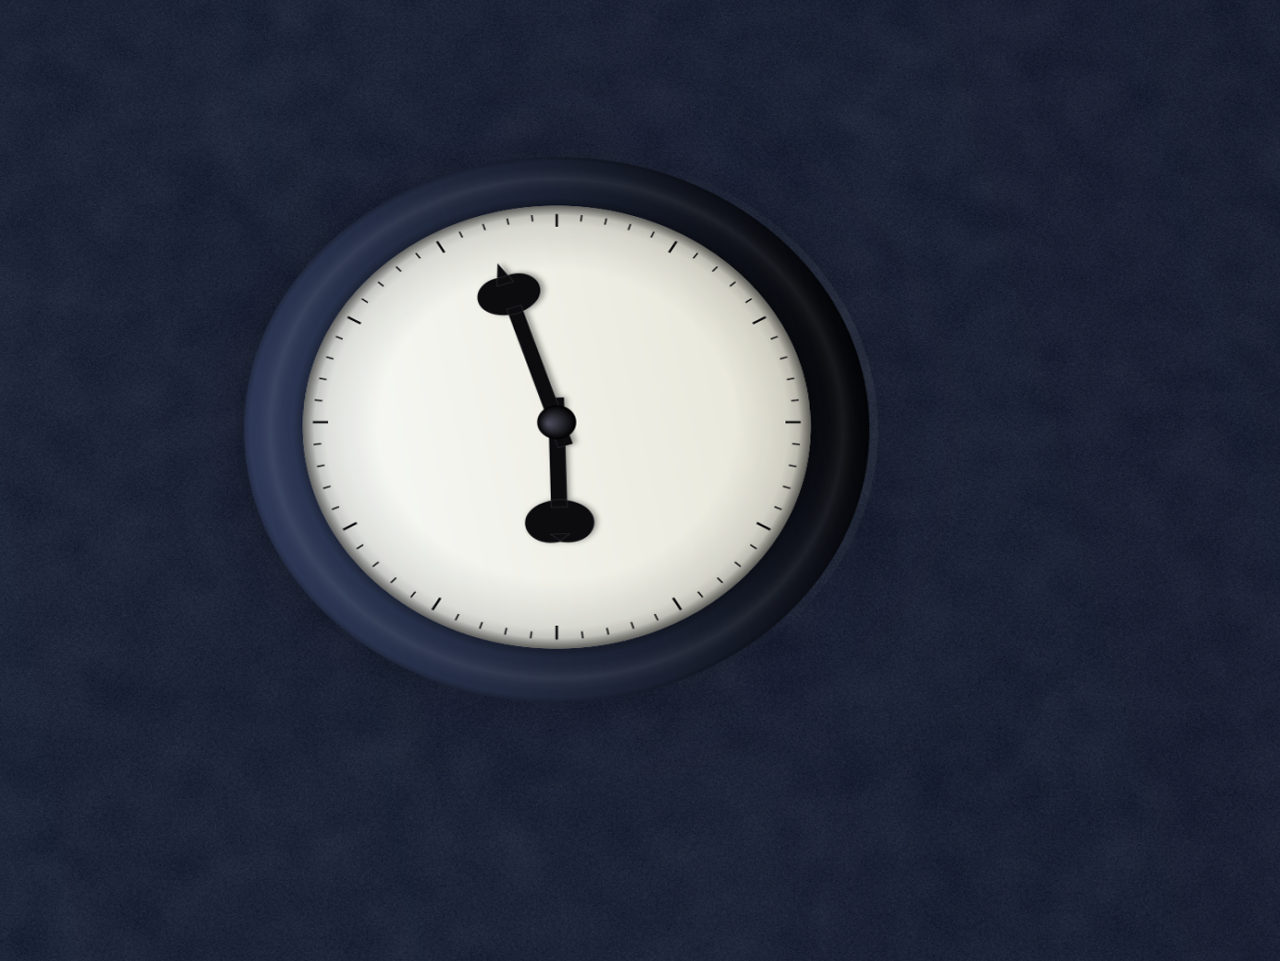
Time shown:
{"hour": 5, "minute": 57}
